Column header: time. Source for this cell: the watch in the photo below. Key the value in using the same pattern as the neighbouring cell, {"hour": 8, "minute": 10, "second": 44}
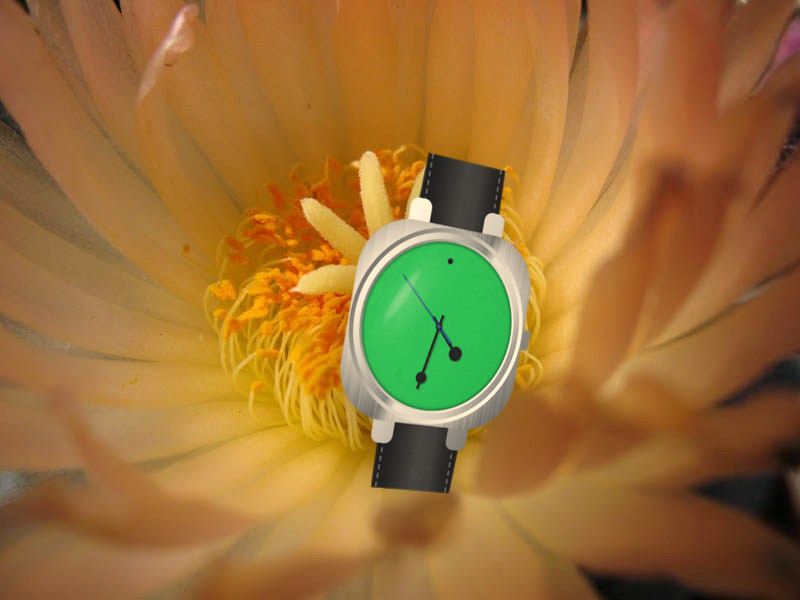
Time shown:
{"hour": 4, "minute": 31, "second": 52}
